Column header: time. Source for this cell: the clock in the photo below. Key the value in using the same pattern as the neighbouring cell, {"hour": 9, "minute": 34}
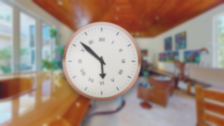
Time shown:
{"hour": 5, "minute": 52}
